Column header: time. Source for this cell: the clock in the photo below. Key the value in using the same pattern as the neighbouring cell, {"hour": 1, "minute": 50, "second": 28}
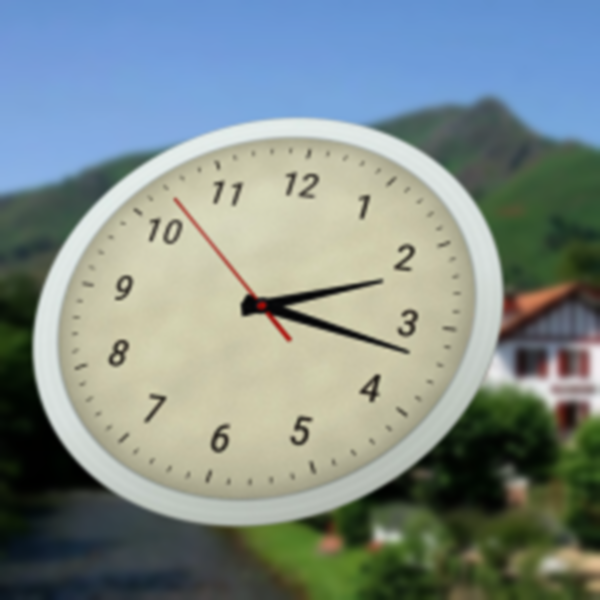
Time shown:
{"hour": 2, "minute": 16, "second": 52}
